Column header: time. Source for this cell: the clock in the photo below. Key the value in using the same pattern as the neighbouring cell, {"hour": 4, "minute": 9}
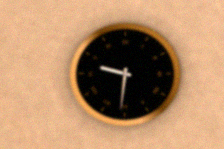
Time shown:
{"hour": 9, "minute": 31}
